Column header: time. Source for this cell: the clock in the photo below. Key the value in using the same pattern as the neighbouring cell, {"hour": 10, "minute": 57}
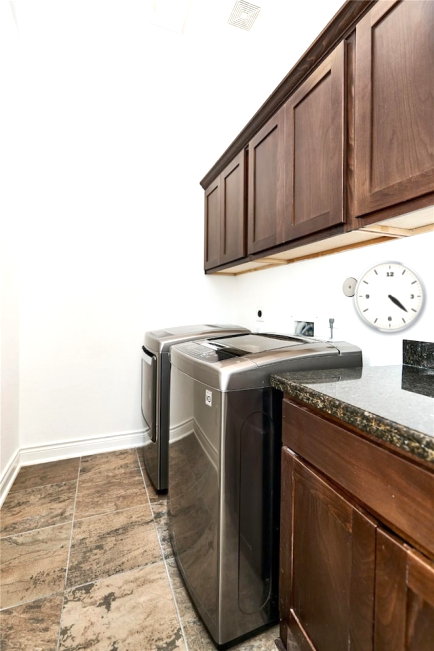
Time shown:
{"hour": 4, "minute": 22}
